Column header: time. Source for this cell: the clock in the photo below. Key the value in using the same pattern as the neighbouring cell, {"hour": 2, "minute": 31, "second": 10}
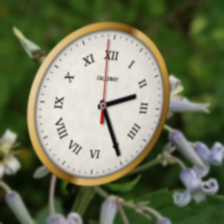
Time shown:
{"hour": 2, "minute": 24, "second": 59}
